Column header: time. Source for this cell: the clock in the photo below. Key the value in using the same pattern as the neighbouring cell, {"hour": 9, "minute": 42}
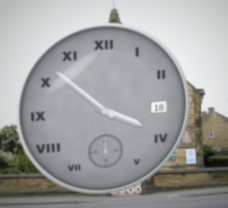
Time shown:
{"hour": 3, "minute": 52}
